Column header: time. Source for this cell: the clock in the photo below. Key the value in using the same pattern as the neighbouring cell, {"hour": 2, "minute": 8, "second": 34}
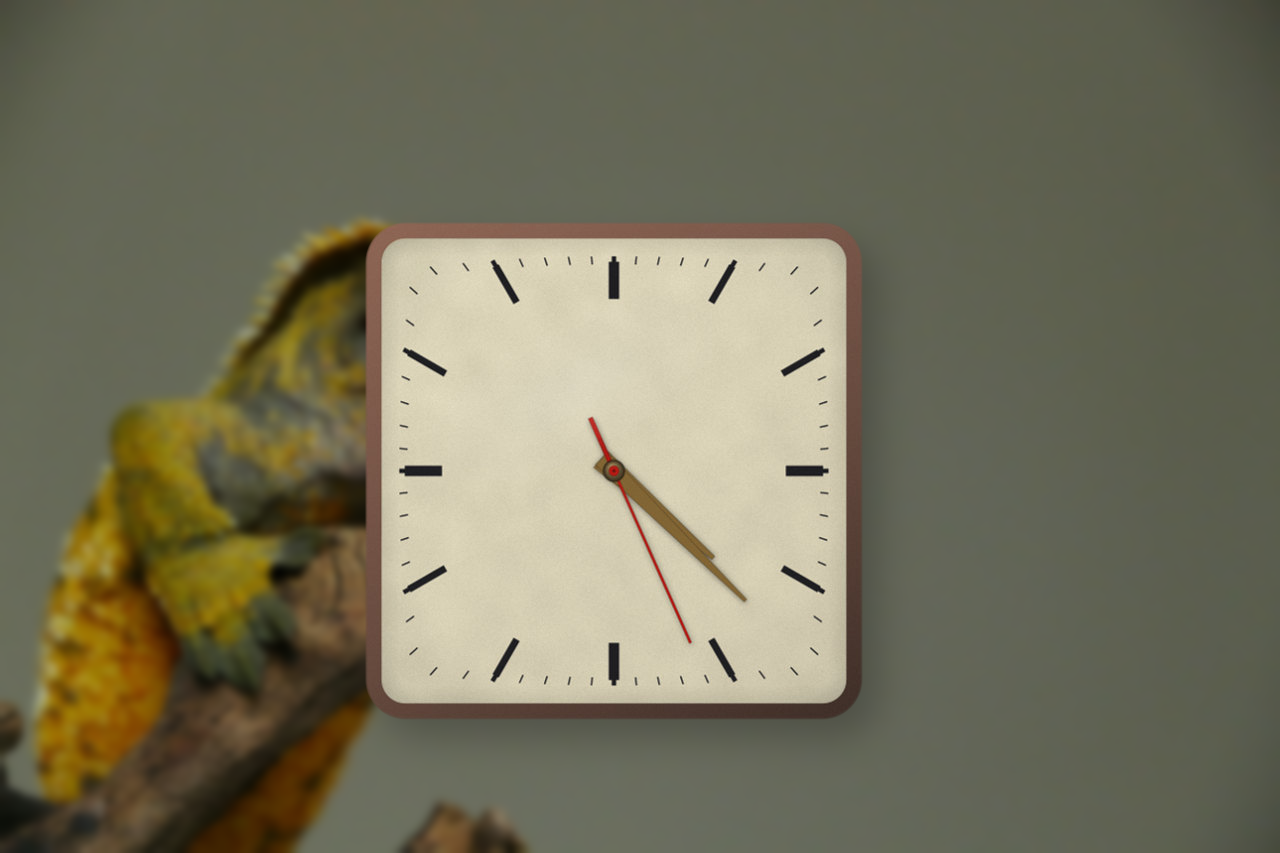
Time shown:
{"hour": 4, "minute": 22, "second": 26}
